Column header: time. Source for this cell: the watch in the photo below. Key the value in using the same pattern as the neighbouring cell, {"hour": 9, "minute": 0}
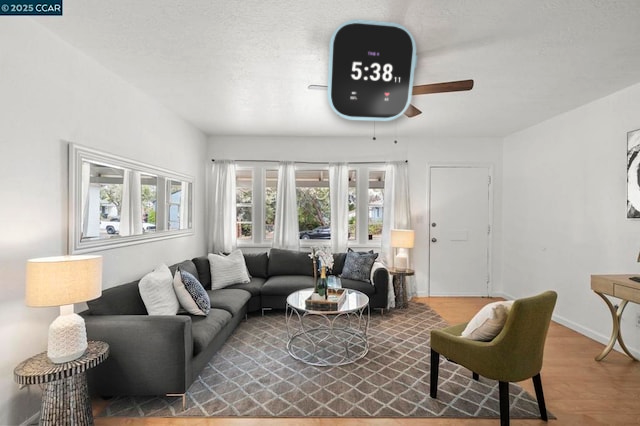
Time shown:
{"hour": 5, "minute": 38}
